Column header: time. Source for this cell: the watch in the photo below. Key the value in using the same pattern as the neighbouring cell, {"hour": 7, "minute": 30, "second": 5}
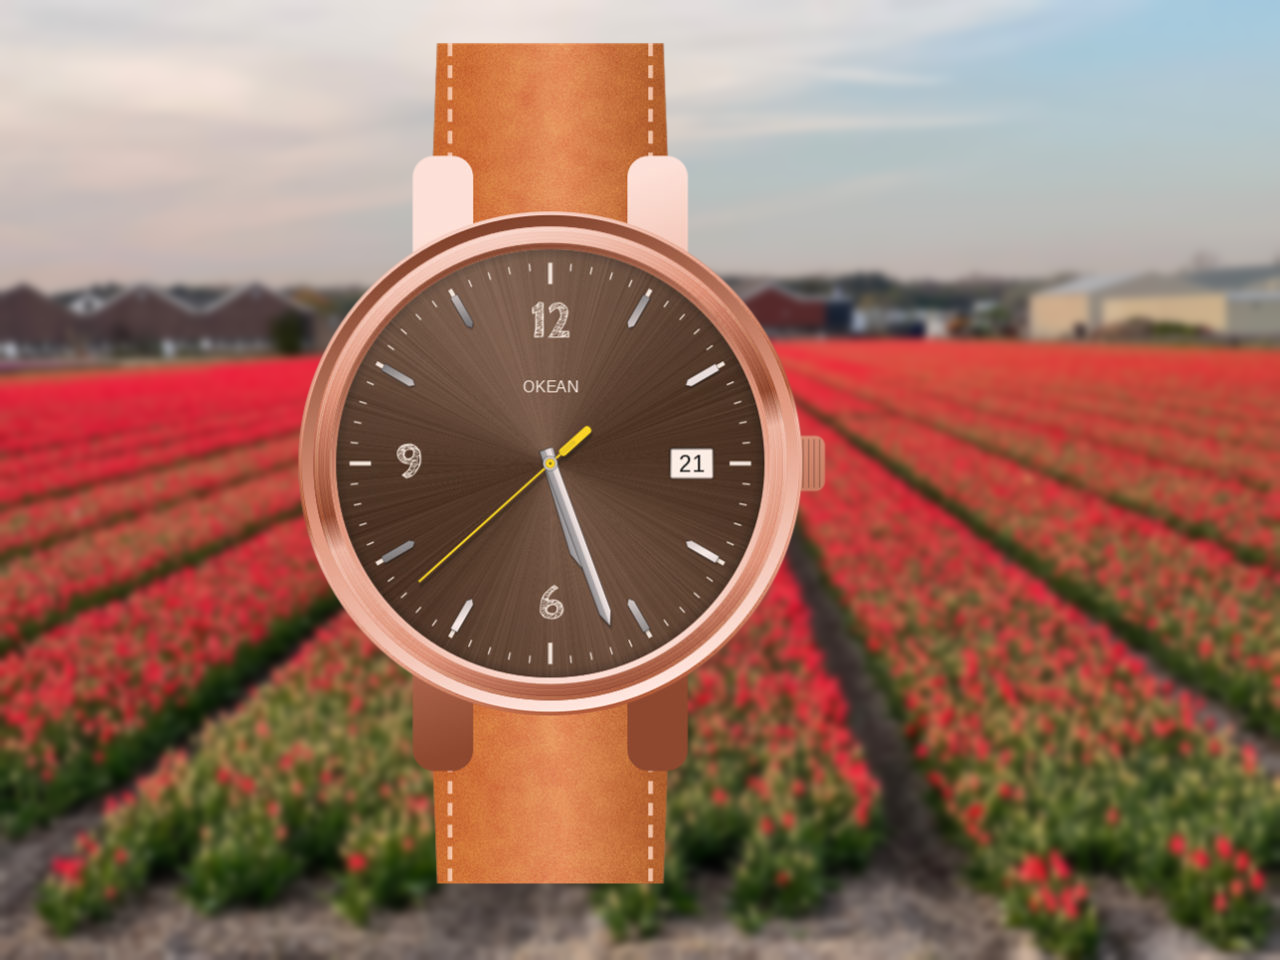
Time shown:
{"hour": 5, "minute": 26, "second": 38}
